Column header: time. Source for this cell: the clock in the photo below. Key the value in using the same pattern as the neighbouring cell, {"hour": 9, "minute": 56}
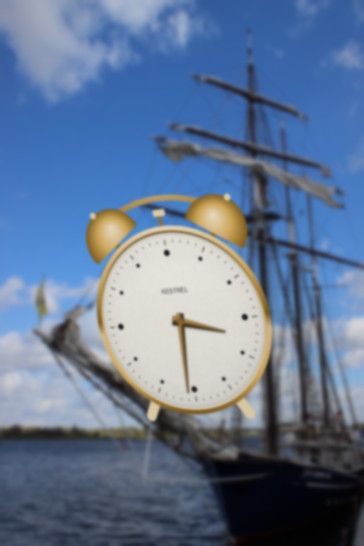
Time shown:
{"hour": 3, "minute": 31}
